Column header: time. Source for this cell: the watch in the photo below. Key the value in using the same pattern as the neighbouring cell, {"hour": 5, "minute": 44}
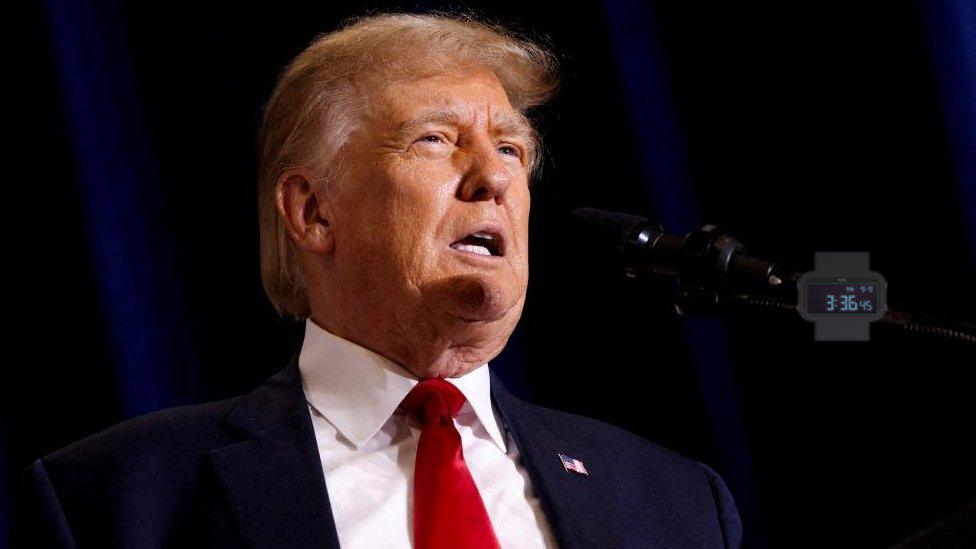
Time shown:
{"hour": 3, "minute": 36}
